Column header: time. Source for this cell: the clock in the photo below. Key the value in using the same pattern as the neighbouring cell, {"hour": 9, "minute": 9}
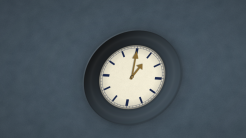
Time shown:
{"hour": 1, "minute": 0}
